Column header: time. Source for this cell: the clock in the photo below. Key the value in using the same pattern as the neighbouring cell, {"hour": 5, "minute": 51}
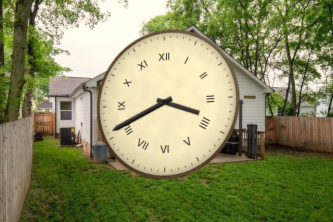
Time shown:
{"hour": 3, "minute": 41}
